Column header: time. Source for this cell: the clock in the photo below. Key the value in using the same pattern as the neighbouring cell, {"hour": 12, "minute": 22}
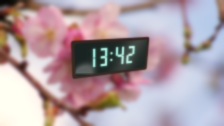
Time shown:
{"hour": 13, "minute": 42}
